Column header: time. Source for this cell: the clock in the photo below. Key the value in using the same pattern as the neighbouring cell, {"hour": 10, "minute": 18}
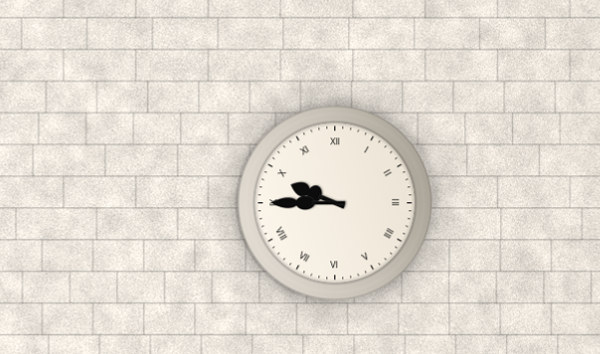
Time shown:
{"hour": 9, "minute": 45}
